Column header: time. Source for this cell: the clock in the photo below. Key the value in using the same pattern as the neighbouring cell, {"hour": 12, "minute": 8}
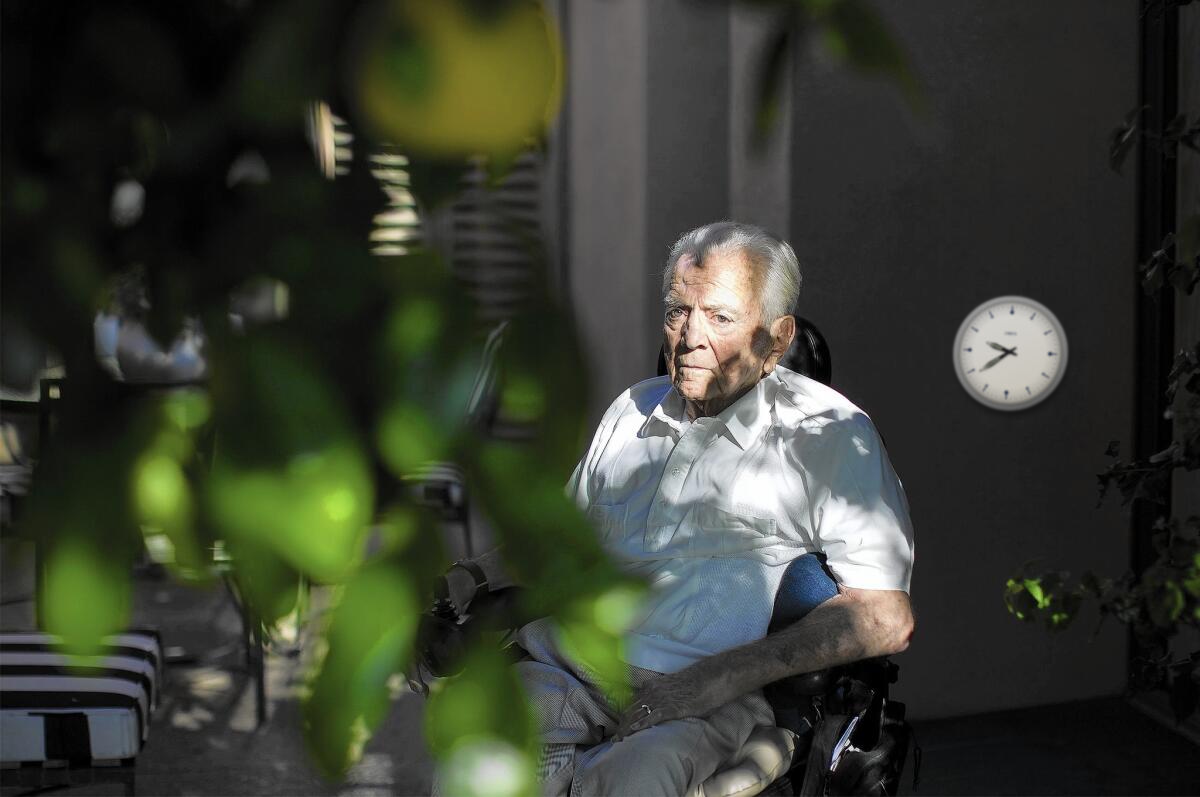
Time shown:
{"hour": 9, "minute": 39}
